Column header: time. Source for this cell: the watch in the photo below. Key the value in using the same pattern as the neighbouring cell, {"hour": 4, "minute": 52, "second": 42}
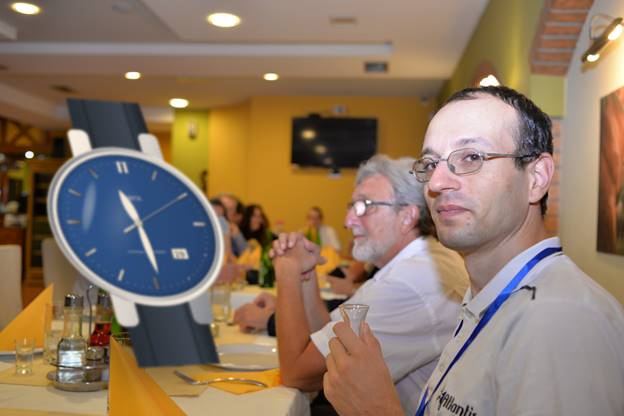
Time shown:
{"hour": 11, "minute": 29, "second": 10}
